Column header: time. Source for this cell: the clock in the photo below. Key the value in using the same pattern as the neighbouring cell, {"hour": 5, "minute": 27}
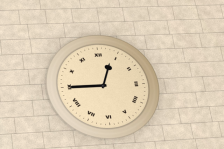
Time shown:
{"hour": 12, "minute": 45}
